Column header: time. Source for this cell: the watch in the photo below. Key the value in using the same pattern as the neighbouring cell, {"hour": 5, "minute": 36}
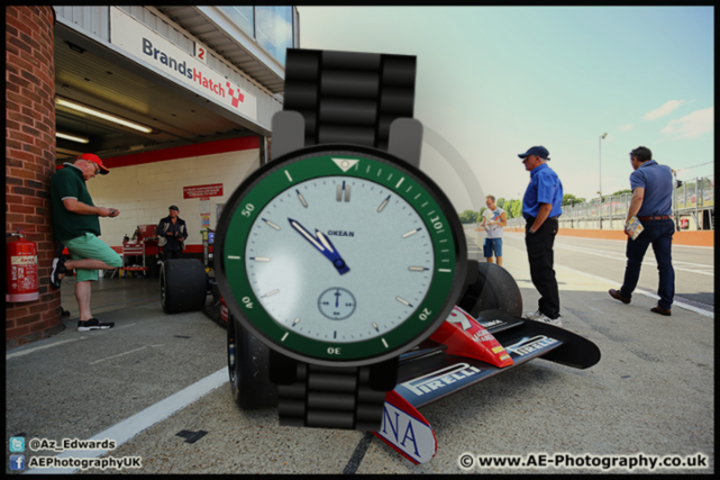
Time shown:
{"hour": 10, "minute": 52}
